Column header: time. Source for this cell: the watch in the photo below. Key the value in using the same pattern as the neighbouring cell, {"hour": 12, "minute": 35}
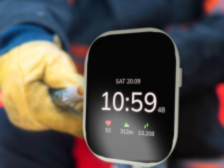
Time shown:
{"hour": 10, "minute": 59}
